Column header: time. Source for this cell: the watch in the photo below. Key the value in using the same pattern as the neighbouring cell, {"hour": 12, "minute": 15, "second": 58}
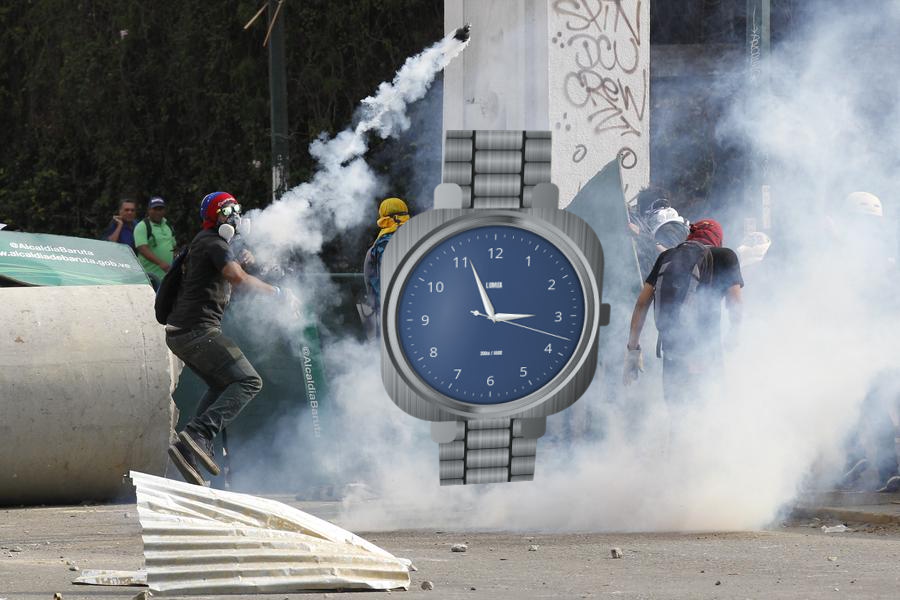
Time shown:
{"hour": 2, "minute": 56, "second": 18}
